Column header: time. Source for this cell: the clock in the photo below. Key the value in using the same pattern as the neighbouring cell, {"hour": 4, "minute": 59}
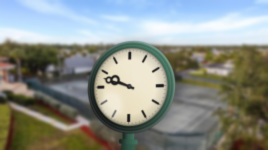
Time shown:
{"hour": 9, "minute": 48}
